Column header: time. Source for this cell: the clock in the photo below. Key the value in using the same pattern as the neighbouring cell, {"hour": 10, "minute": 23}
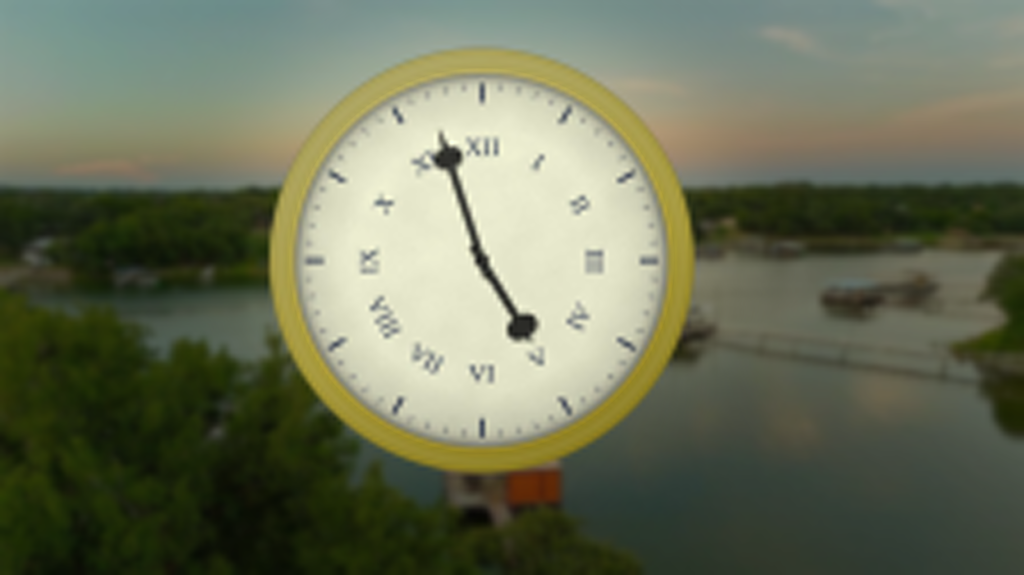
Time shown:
{"hour": 4, "minute": 57}
